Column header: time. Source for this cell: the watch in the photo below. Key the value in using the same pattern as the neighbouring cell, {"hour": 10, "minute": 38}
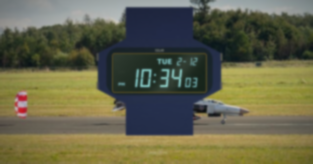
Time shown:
{"hour": 10, "minute": 34}
